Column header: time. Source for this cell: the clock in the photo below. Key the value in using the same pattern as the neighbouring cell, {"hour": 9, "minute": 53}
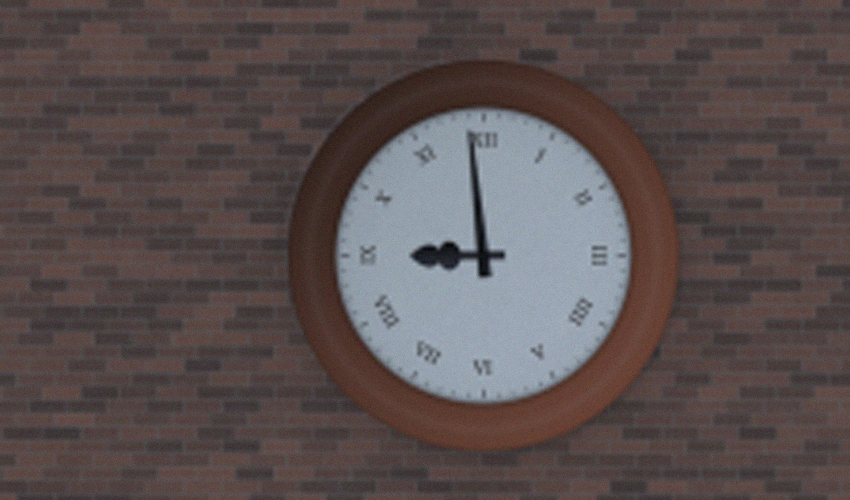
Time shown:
{"hour": 8, "minute": 59}
